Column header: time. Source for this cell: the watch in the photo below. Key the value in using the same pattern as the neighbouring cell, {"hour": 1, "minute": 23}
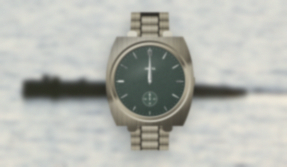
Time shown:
{"hour": 12, "minute": 0}
